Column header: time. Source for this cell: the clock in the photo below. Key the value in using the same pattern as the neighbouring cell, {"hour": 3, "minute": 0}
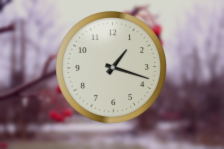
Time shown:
{"hour": 1, "minute": 18}
